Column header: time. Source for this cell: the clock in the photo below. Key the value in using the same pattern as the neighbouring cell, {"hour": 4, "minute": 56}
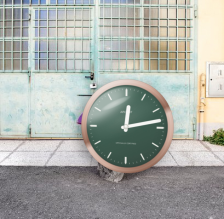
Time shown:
{"hour": 12, "minute": 13}
